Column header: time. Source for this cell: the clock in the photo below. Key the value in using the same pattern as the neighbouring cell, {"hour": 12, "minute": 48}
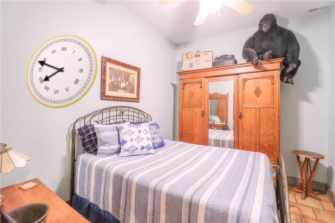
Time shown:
{"hour": 7, "minute": 48}
